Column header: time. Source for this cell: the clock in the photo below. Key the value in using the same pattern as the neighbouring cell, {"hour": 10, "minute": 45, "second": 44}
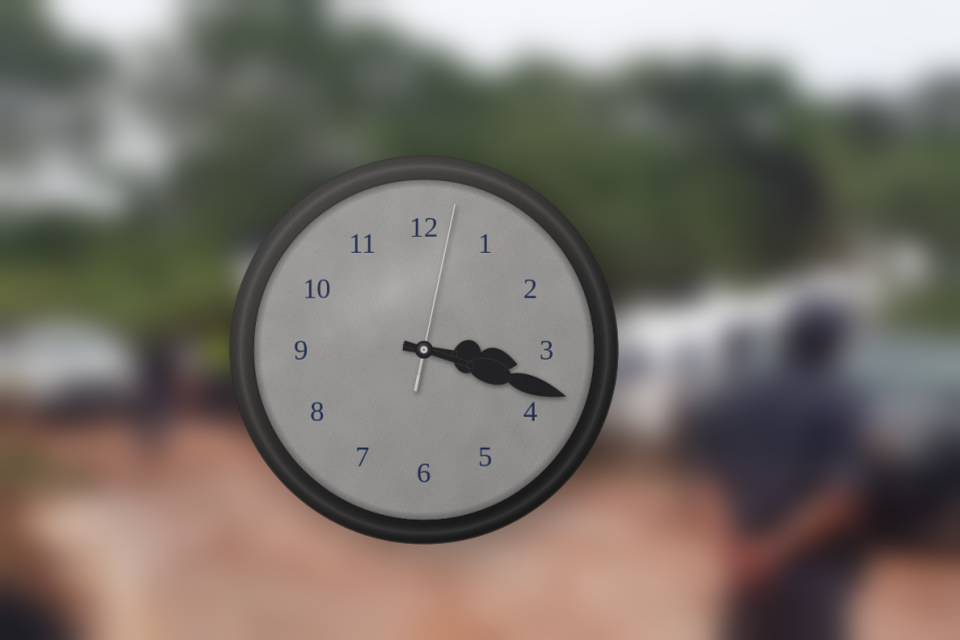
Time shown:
{"hour": 3, "minute": 18, "second": 2}
